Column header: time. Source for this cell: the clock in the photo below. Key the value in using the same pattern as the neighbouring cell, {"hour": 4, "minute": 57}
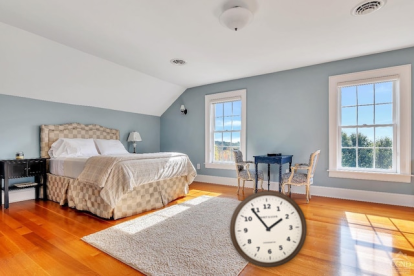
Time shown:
{"hour": 1, "minute": 54}
